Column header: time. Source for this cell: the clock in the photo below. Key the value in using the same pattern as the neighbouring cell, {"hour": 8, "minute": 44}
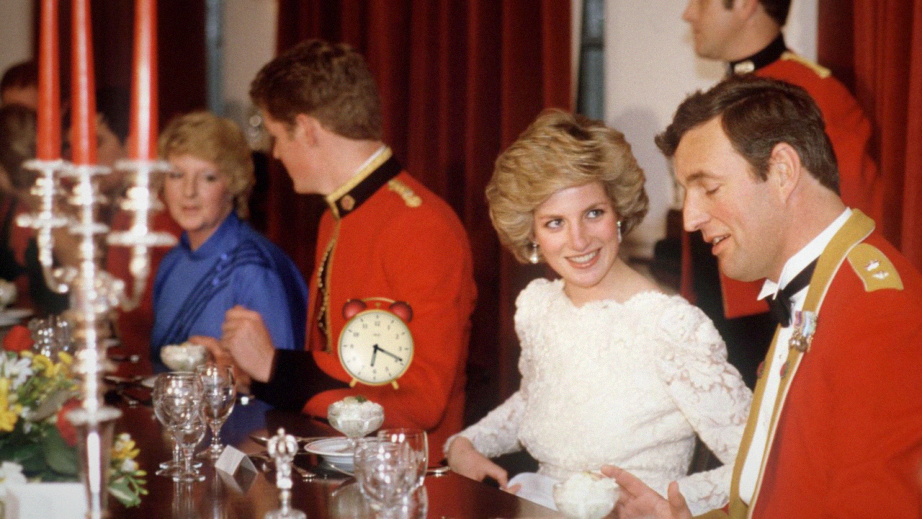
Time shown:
{"hour": 6, "minute": 19}
